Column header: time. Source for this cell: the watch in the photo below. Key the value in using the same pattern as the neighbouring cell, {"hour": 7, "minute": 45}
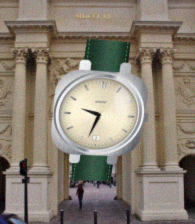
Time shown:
{"hour": 9, "minute": 33}
